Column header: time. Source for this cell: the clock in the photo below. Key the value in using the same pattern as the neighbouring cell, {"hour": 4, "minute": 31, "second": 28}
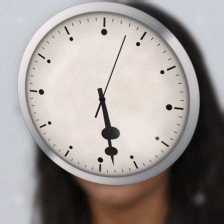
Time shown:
{"hour": 5, "minute": 28, "second": 3}
